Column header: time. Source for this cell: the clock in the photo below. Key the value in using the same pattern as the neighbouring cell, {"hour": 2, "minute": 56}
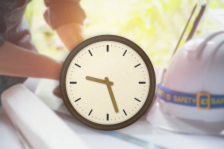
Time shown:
{"hour": 9, "minute": 27}
